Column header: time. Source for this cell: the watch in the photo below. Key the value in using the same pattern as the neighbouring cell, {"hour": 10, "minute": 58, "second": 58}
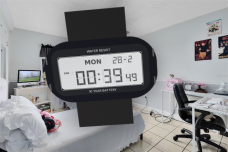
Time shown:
{"hour": 0, "minute": 39, "second": 49}
